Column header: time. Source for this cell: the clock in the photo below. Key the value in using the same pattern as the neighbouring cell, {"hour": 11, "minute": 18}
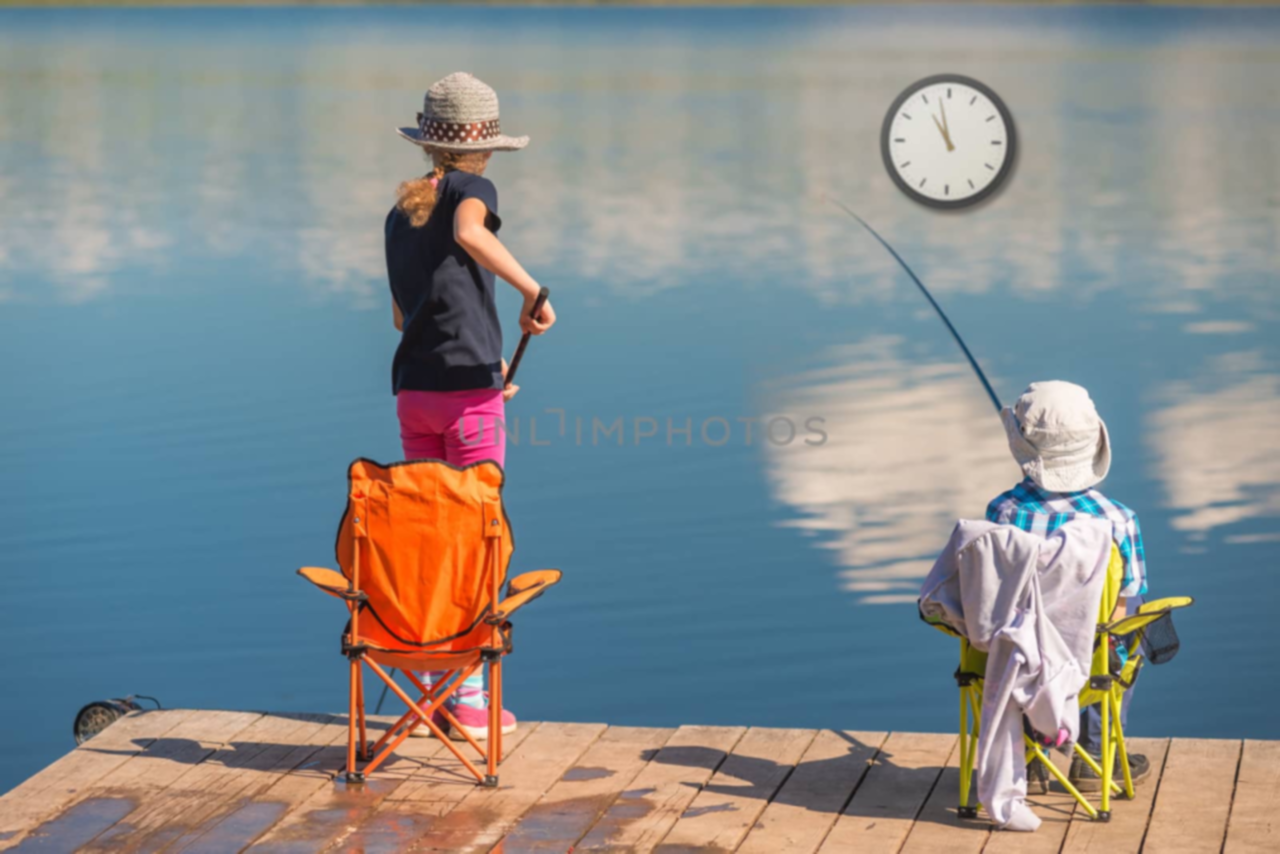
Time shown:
{"hour": 10, "minute": 58}
